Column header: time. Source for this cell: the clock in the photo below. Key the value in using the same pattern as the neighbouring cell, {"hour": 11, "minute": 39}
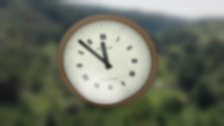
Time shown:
{"hour": 11, "minute": 53}
